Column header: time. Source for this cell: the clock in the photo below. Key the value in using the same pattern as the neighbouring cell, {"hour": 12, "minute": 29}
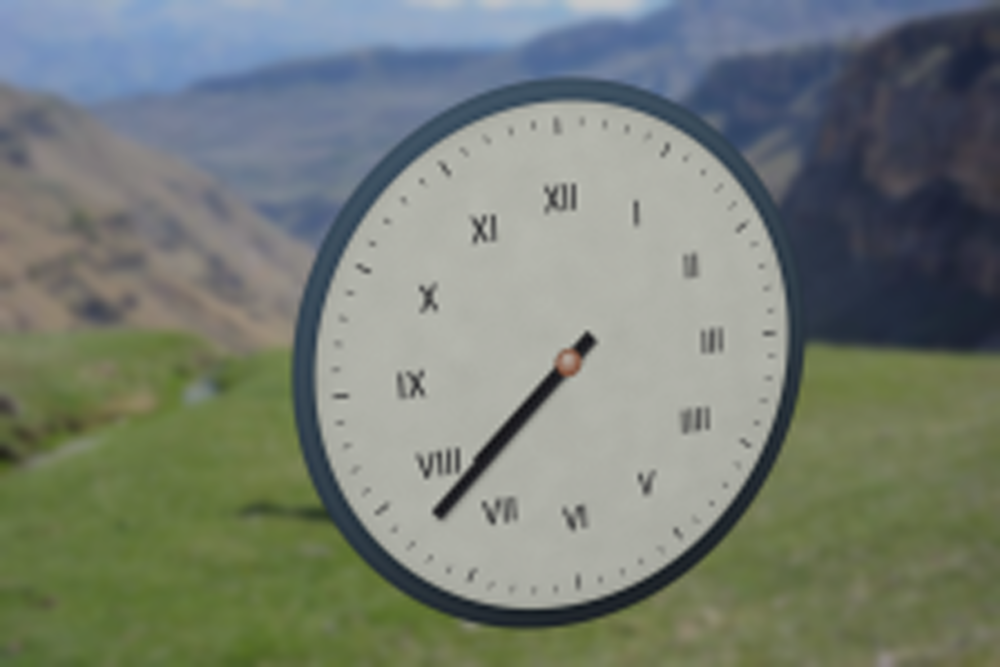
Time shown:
{"hour": 7, "minute": 38}
